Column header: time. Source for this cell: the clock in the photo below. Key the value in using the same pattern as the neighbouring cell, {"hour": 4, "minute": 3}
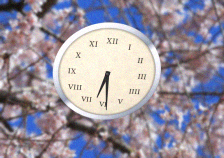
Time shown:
{"hour": 6, "minute": 29}
